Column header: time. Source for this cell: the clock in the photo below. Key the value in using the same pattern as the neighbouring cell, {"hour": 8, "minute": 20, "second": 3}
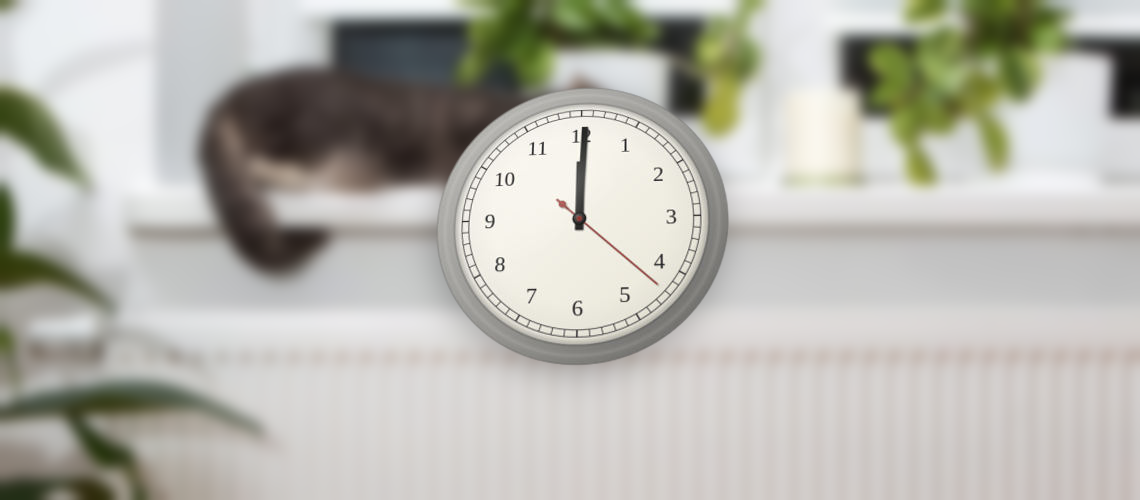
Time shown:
{"hour": 12, "minute": 0, "second": 22}
